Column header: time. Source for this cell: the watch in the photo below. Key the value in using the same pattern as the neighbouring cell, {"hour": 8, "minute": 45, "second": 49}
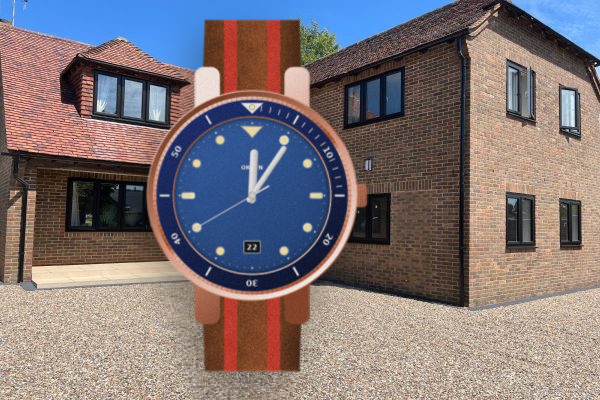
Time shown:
{"hour": 12, "minute": 5, "second": 40}
